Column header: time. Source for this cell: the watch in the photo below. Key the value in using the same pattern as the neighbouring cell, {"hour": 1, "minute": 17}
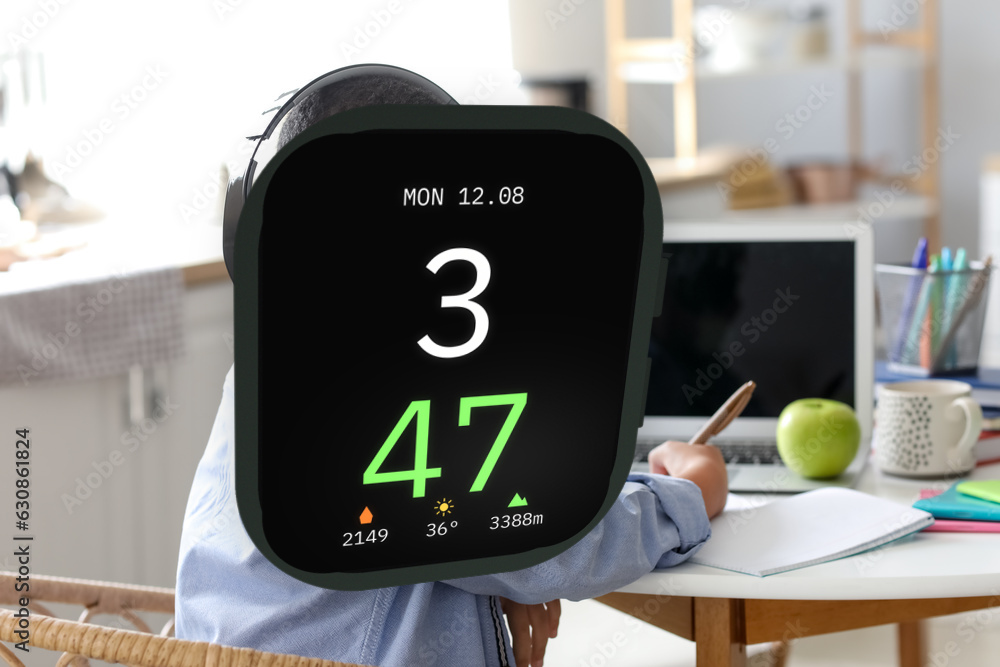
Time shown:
{"hour": 3, "minute": 47}
